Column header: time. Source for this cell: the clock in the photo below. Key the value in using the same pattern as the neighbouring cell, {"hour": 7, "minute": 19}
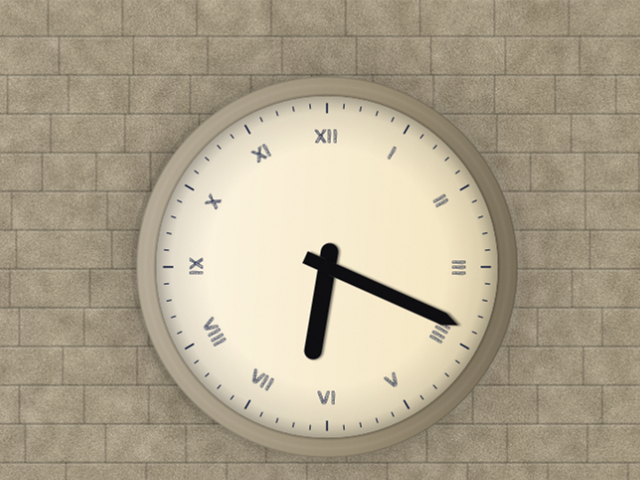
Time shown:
{"hour": 6, "minute": 19}
